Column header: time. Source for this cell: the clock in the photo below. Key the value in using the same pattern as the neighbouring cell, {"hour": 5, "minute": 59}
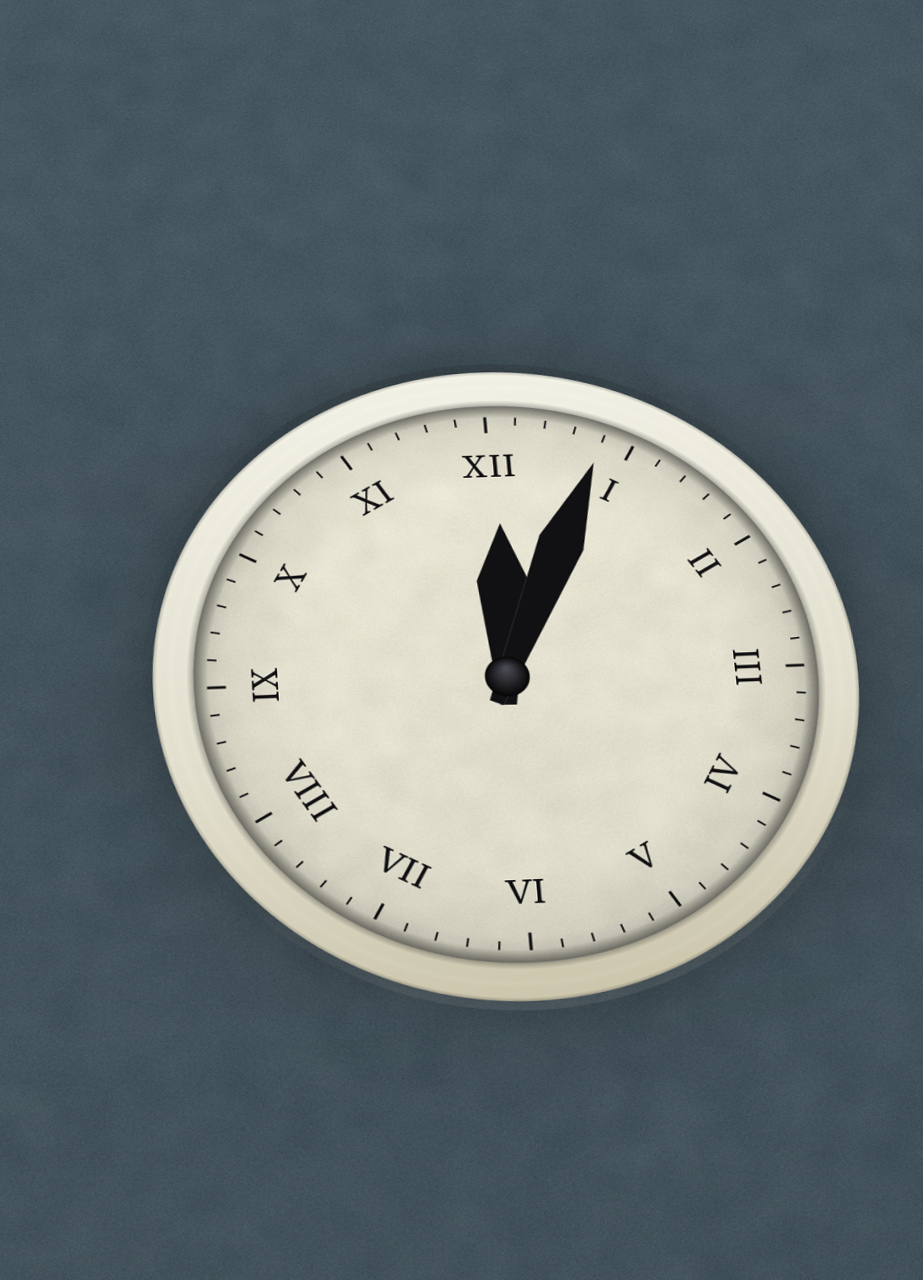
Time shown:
{"hour": 12, "minute": 4}
